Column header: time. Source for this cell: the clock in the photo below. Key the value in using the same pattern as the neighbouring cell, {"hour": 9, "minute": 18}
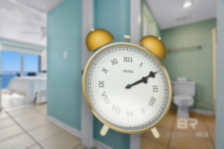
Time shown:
{"hour": 2, "minute": 10}
